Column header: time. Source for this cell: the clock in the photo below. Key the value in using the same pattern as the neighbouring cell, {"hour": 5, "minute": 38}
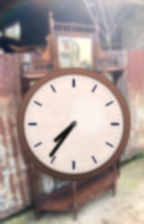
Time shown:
{"hour": 7, "minute": 36}
